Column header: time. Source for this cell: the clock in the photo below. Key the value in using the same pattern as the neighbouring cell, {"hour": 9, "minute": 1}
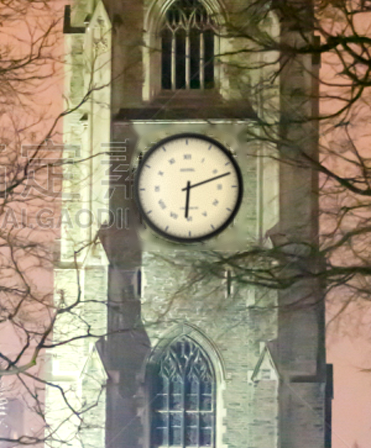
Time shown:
{"hour": 6, "minute": 12}
